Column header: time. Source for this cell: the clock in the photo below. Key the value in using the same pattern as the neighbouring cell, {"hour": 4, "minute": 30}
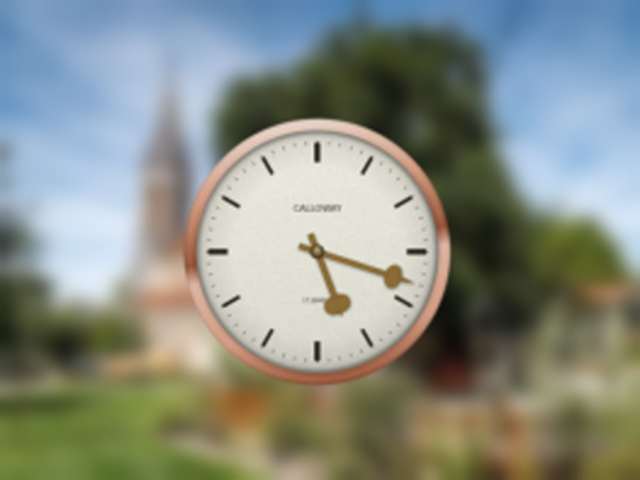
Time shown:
{"hour": 5, "minute": 18}
